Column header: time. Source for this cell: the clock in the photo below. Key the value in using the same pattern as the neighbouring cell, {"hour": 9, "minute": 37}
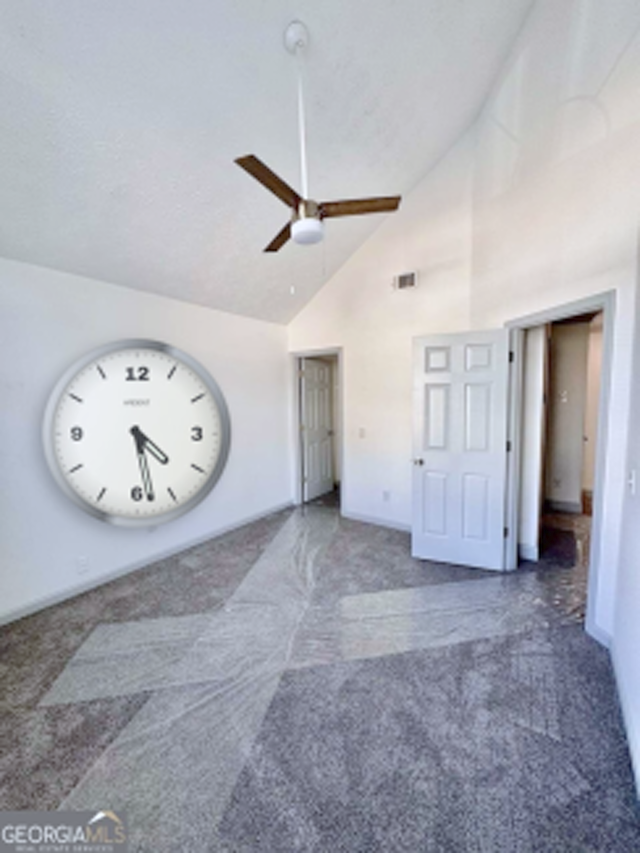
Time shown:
{"hour": 4, "minute": 28}
